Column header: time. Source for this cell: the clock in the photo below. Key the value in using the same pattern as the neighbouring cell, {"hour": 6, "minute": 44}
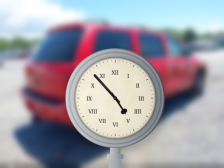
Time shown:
{"hour": 4, "minute": 53}
